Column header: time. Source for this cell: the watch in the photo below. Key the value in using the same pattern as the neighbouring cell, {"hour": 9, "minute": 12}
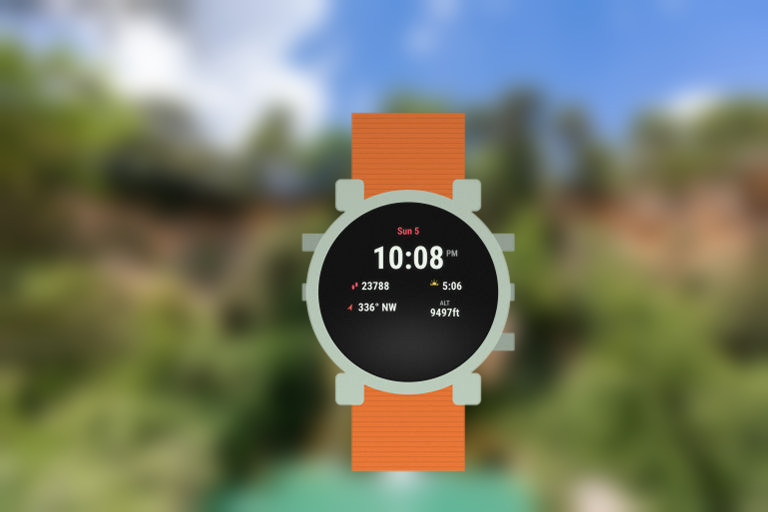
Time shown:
{"hour": 10, "minute": 8}
